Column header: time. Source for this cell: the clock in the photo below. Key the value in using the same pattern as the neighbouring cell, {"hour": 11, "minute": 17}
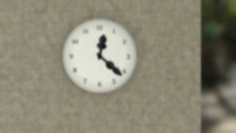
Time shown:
{"hour": 12, "minute": 22}
